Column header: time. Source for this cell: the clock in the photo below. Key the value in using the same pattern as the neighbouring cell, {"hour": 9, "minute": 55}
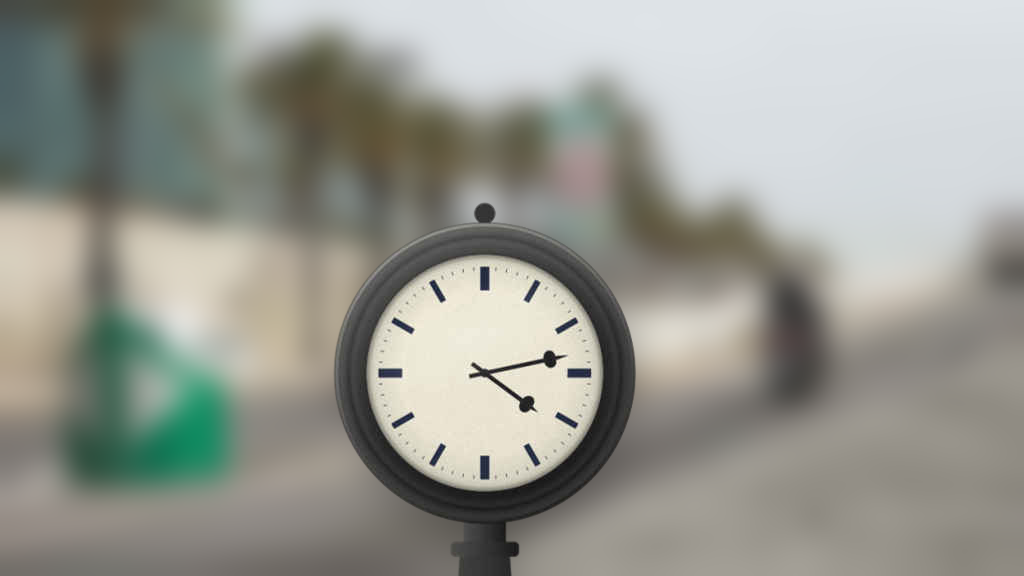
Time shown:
{"hour": 4, "minute": 13}
